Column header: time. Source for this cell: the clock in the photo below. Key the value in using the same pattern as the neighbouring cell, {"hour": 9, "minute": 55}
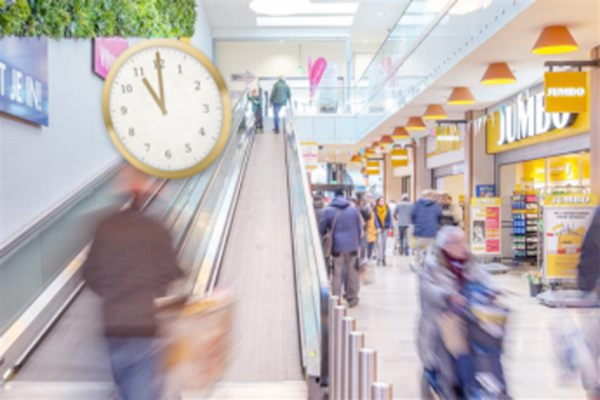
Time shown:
{"hour": 11, "minute": 0}
